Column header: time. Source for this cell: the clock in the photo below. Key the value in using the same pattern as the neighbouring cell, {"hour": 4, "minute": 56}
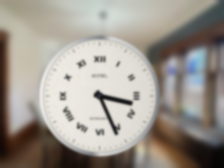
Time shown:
{"hour": 3, "minute": 26}
